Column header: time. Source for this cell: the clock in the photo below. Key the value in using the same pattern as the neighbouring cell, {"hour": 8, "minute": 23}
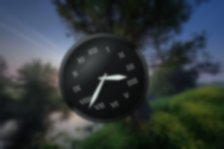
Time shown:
{"hour": 3, "minute": 38}
